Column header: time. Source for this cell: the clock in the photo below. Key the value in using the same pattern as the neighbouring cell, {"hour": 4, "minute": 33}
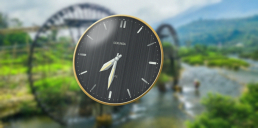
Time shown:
{"hour": 7, "minute": 31}
